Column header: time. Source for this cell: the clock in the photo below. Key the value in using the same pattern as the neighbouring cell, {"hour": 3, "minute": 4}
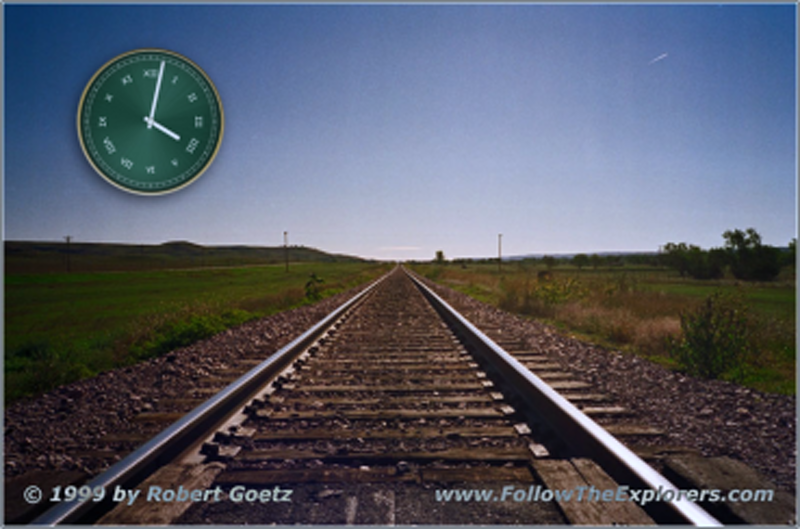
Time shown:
{"hour": 4, "minute": 2}
